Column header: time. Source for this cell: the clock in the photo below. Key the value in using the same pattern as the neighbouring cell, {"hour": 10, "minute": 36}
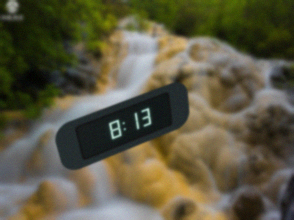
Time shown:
{"hour": 8, "minute": 13}
